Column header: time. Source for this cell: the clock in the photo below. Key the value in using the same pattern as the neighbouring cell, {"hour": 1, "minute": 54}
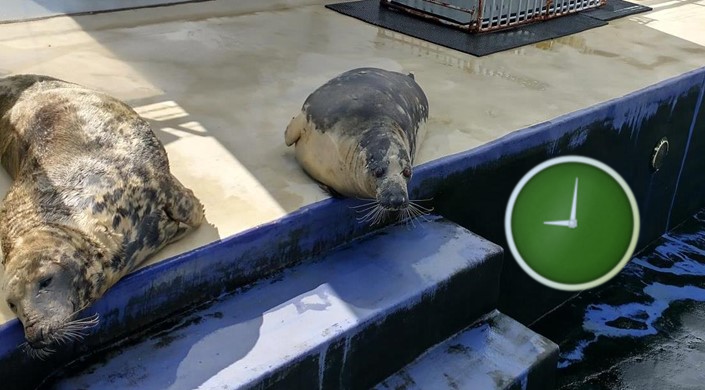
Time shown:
{"hour": 9, "minute": 1}
